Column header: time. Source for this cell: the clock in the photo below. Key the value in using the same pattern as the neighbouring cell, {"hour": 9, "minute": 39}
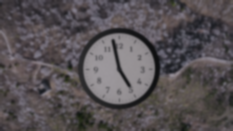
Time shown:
{"hour": 4, "minute": 58}
